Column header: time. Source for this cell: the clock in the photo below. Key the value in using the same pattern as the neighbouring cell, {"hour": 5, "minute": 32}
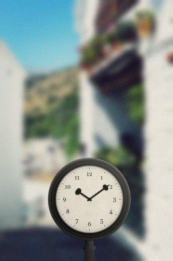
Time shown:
{"hour": 10, "minute": 9}
